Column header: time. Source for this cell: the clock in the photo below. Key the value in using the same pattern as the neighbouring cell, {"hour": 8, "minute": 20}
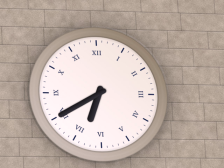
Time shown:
{"hour": 6, "minute": 40}
